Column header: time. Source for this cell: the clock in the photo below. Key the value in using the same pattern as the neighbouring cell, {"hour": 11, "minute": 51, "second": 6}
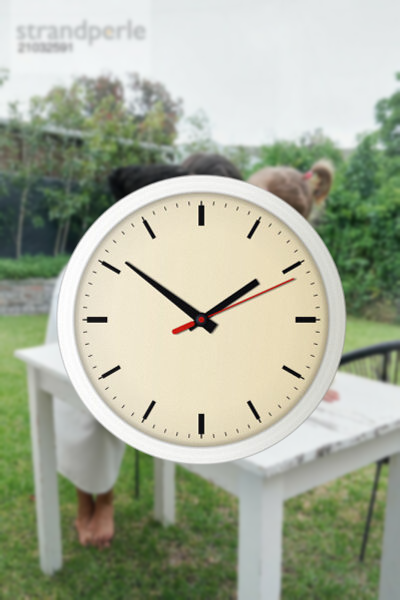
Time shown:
{"hour": 1, "minute": 51, "second": 11}
